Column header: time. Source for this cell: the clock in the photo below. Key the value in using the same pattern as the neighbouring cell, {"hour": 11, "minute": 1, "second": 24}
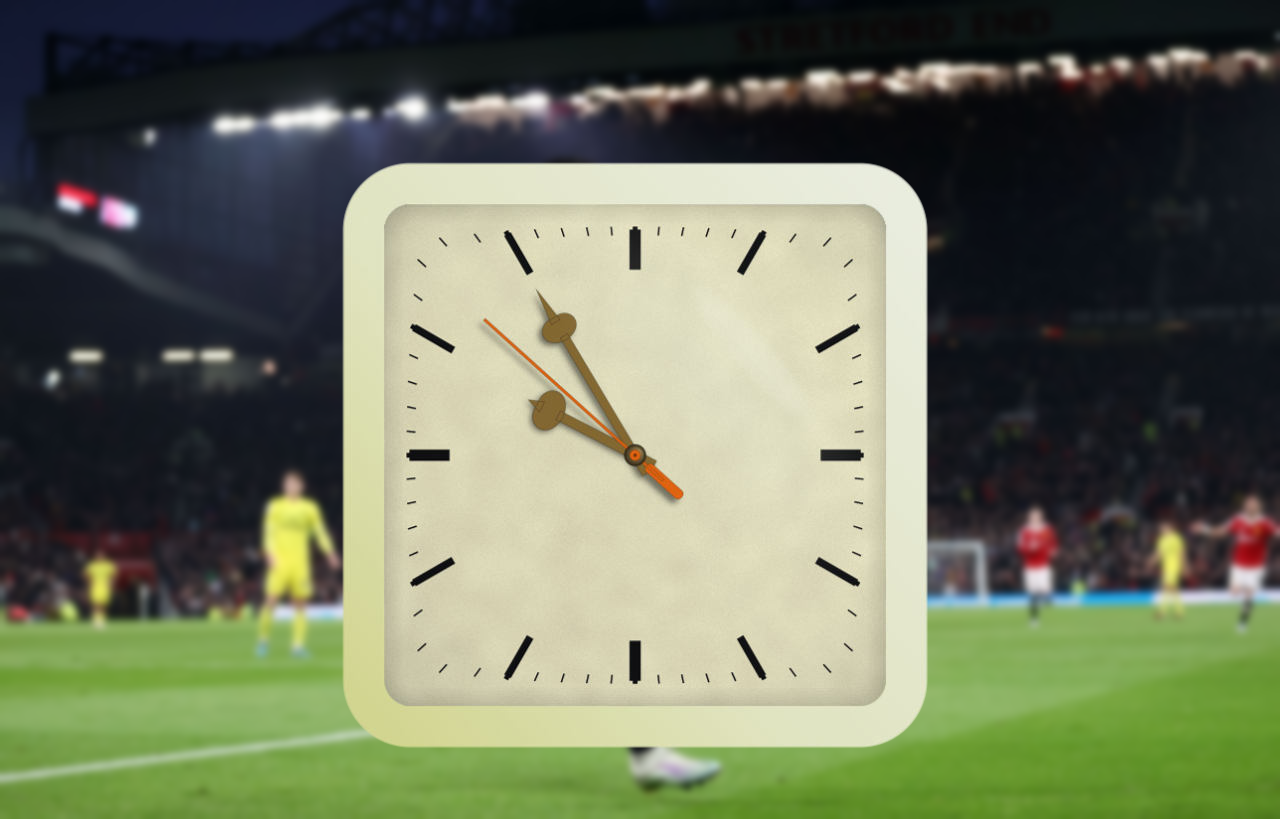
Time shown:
{"hour": 9, "minute": 54, "second": 52}
